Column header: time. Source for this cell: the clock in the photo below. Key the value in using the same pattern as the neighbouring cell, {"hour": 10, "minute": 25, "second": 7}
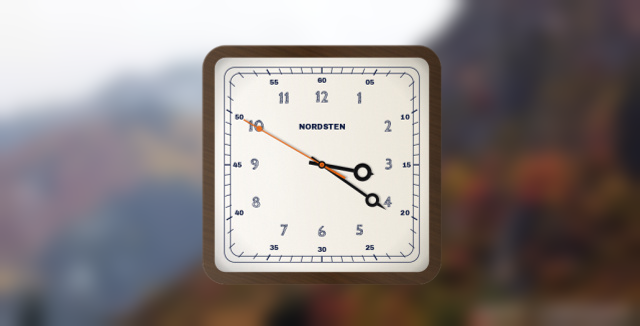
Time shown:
{"hour": 3, "minute": 20, "second": 50}
